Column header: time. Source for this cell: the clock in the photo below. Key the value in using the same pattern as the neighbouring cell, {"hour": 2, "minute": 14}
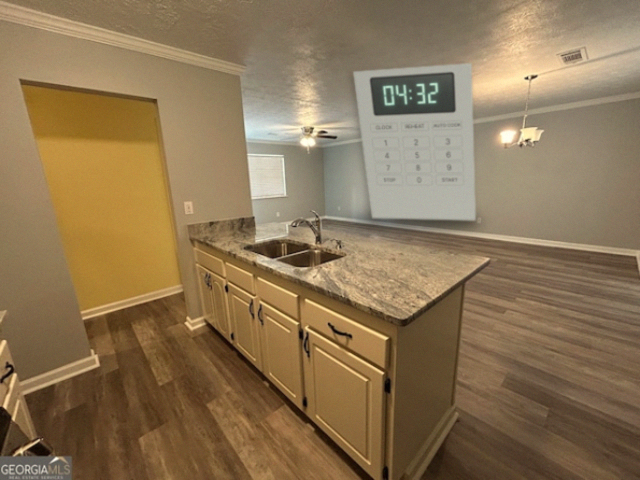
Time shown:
{"hour": 4, "minute": 32}
